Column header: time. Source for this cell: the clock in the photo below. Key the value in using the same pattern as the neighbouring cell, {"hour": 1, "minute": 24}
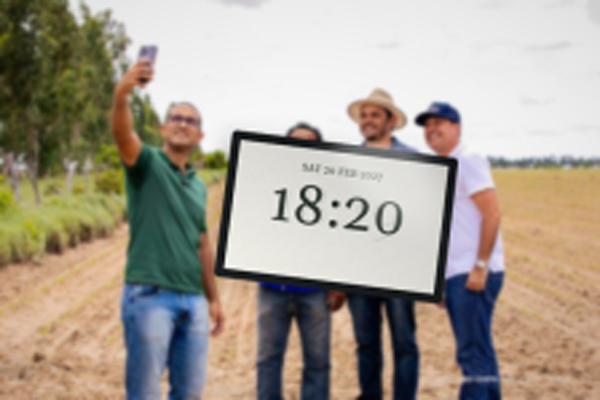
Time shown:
{"hour": 18, "minute": 20}
